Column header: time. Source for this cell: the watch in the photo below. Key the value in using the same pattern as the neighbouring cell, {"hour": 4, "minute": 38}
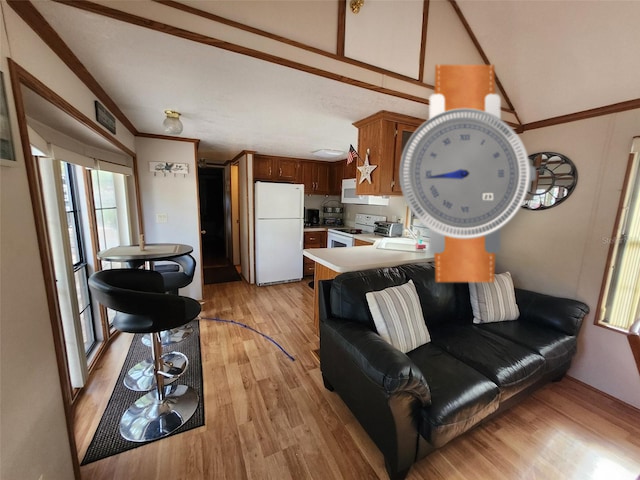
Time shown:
{"hour": 8, "minute": 44}
